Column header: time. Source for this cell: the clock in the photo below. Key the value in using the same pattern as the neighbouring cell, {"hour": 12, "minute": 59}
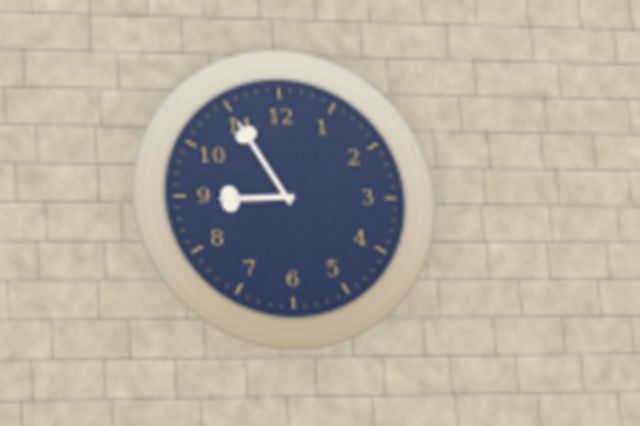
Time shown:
{"hour": 8, "minute": 55}
